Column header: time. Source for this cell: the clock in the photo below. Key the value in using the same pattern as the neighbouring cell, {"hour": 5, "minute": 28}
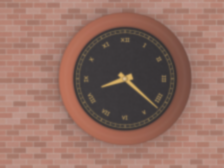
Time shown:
{"hour": 8, "minute": 22}
